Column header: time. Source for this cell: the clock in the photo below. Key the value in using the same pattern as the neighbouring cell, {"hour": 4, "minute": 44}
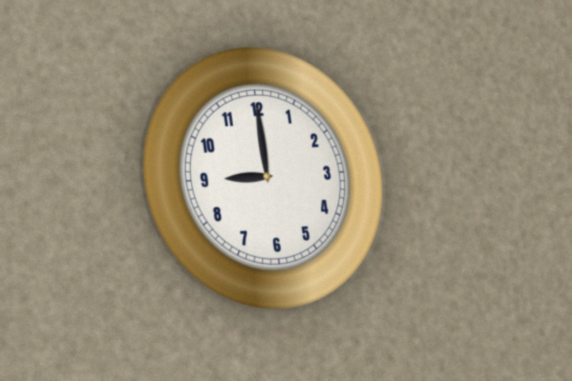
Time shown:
{"hour": 9, "minute": 0}
